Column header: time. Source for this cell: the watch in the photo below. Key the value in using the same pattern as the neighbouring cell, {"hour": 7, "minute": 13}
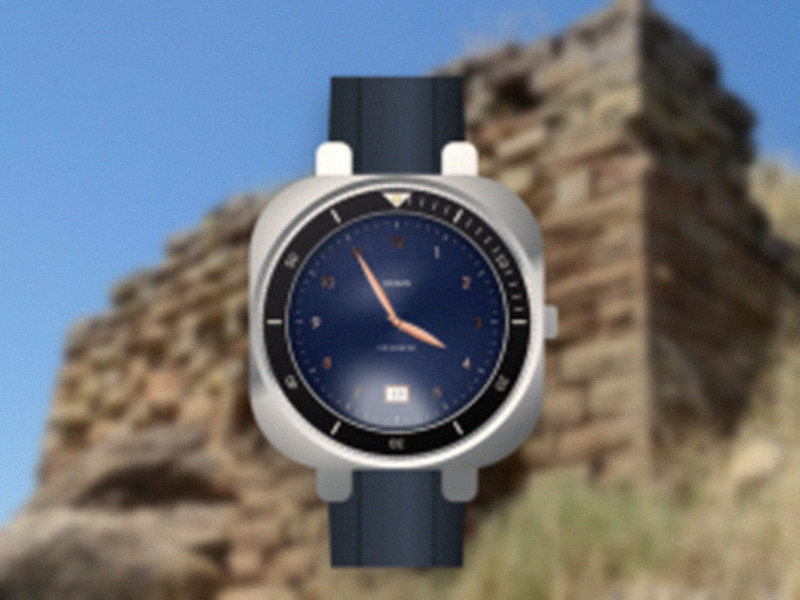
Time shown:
{"hour": 3, "minute": 55}
